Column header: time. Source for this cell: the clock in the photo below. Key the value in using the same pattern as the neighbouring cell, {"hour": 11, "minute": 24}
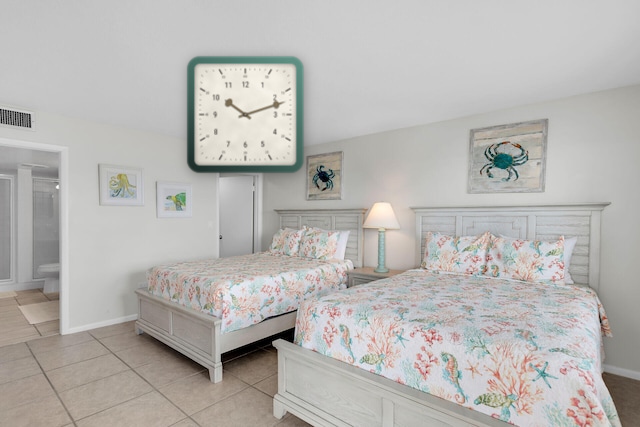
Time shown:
{"hour": 10, "minute": 12}
